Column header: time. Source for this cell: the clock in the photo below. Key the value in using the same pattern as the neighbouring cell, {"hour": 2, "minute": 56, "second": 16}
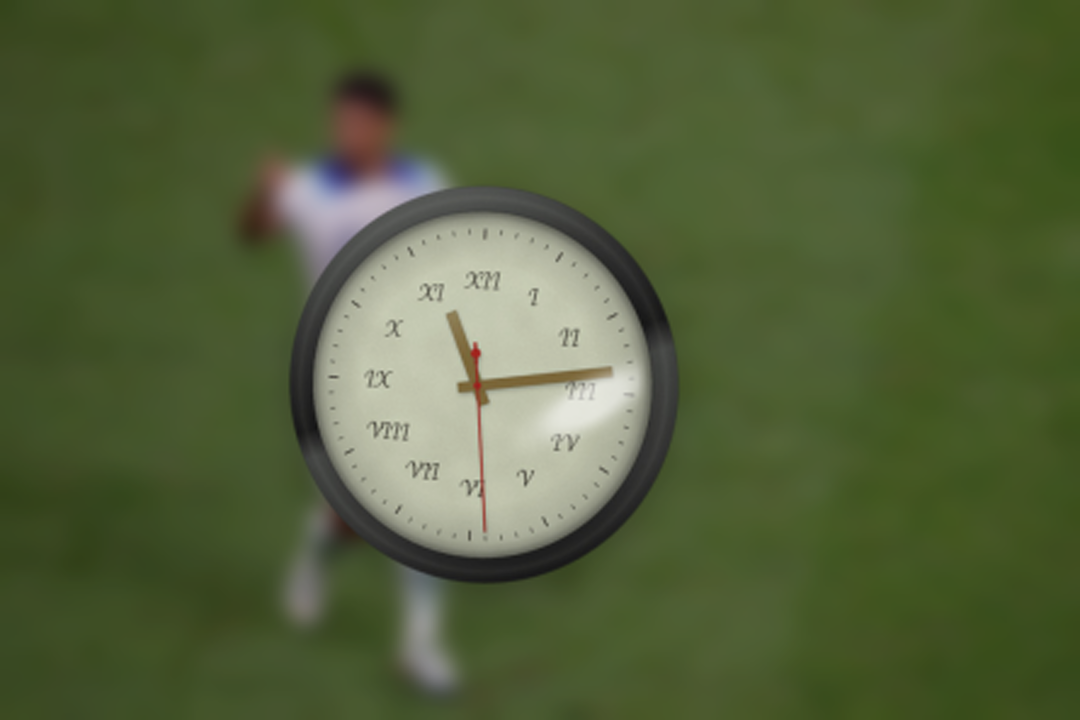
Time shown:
{"hour": 11, "minute": 13, "second": 29}
